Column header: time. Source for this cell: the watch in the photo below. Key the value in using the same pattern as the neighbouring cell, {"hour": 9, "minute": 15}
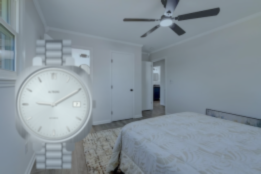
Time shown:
{"hour": 9, "minute": 10}
